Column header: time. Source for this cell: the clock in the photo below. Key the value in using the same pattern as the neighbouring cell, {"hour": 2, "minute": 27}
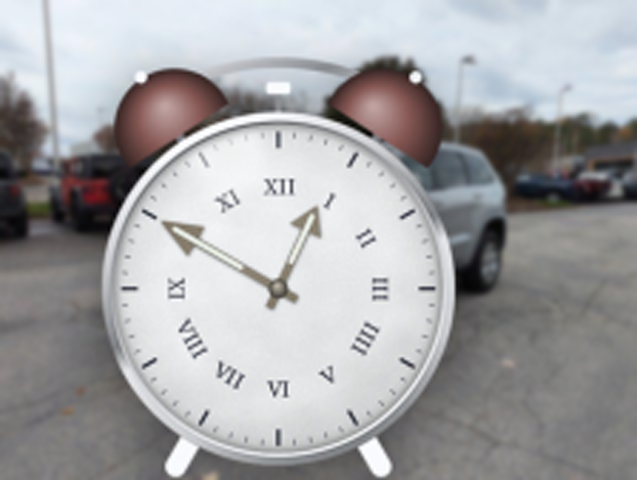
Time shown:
{"hour": 12, "minute": 50}
